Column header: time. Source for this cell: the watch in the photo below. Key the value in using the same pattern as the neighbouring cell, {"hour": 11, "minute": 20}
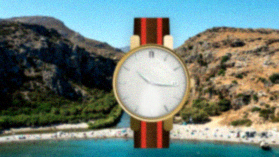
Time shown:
{"hour": 10, "minute": 16}
